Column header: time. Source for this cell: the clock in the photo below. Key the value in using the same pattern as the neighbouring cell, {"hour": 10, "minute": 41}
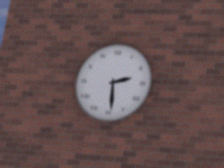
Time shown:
{"hour": 2, "minute": 29}
